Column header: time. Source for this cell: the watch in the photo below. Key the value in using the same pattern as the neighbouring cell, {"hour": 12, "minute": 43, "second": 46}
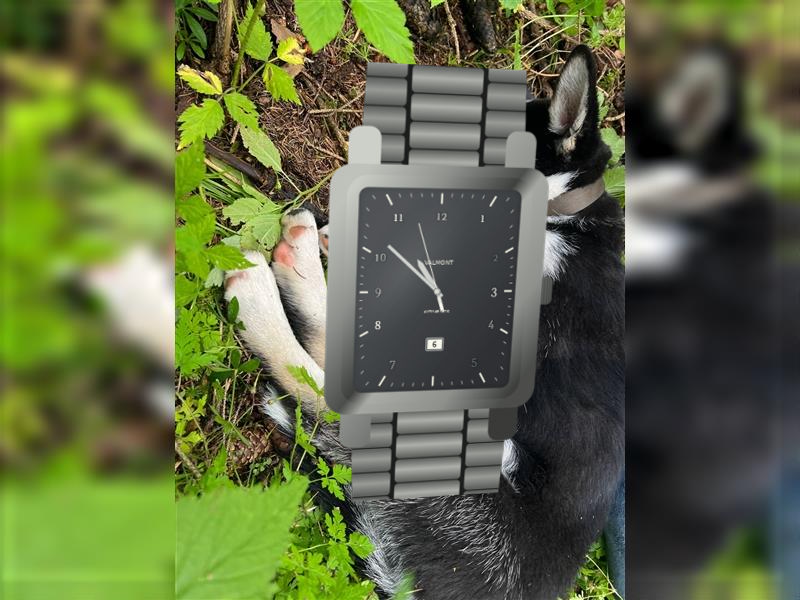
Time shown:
{"hour": 10, "minute": 51, "second": 57}
